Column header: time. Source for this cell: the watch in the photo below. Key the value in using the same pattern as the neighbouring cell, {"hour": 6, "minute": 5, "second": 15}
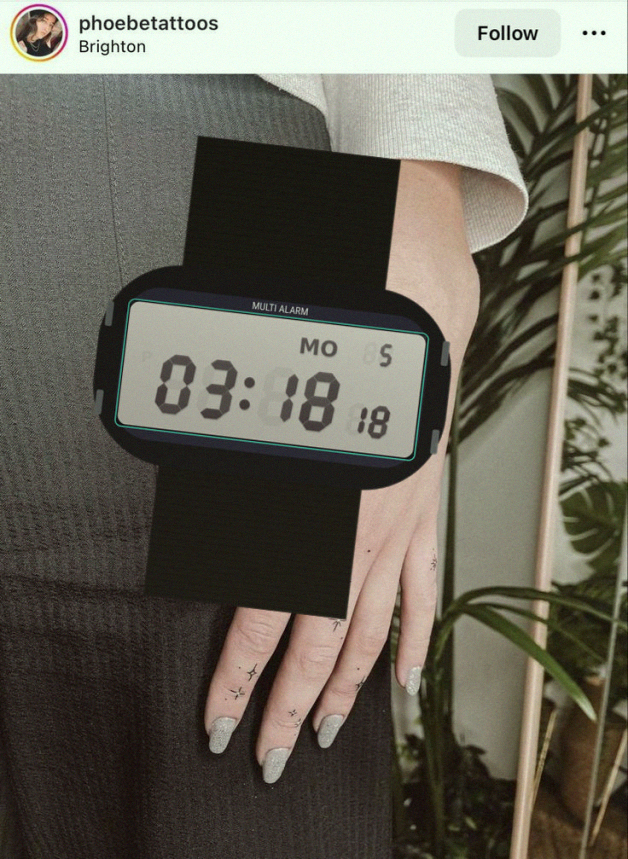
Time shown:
{"hour": 3, "minute": 18, "second": 18}
